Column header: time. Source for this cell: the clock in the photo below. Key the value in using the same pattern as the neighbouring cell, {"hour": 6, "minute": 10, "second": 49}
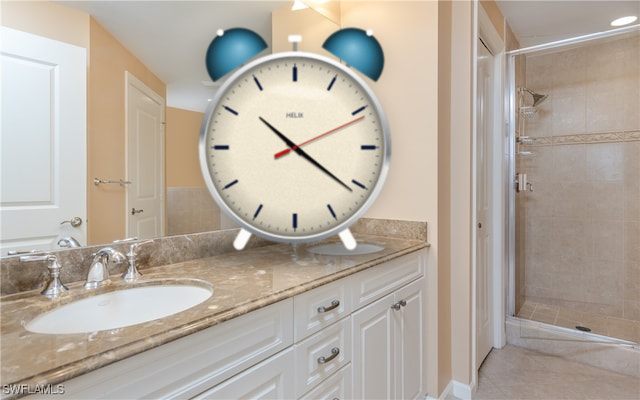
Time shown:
{"hour": 10, "minute": 21, "second": 11}
